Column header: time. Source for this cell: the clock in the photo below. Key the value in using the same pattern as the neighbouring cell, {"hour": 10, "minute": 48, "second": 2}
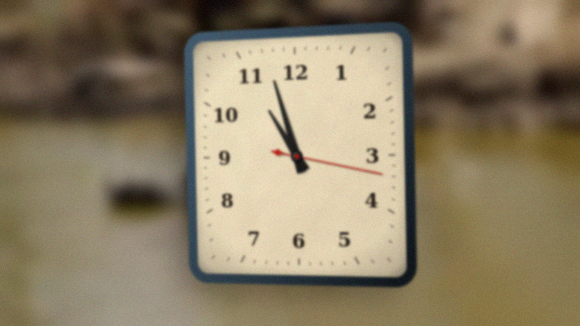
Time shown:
{"hour": 10, "minute": 57, "second": 17}
